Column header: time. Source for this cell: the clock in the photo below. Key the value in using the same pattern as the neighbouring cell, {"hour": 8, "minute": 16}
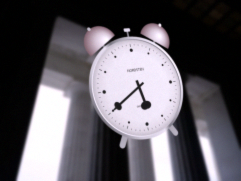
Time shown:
{"hour": 5, "minute": 40}
